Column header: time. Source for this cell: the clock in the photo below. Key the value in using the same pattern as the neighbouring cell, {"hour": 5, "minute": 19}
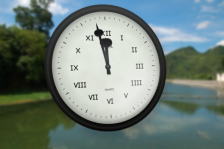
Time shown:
{"hour": 11, "minute": 58}
